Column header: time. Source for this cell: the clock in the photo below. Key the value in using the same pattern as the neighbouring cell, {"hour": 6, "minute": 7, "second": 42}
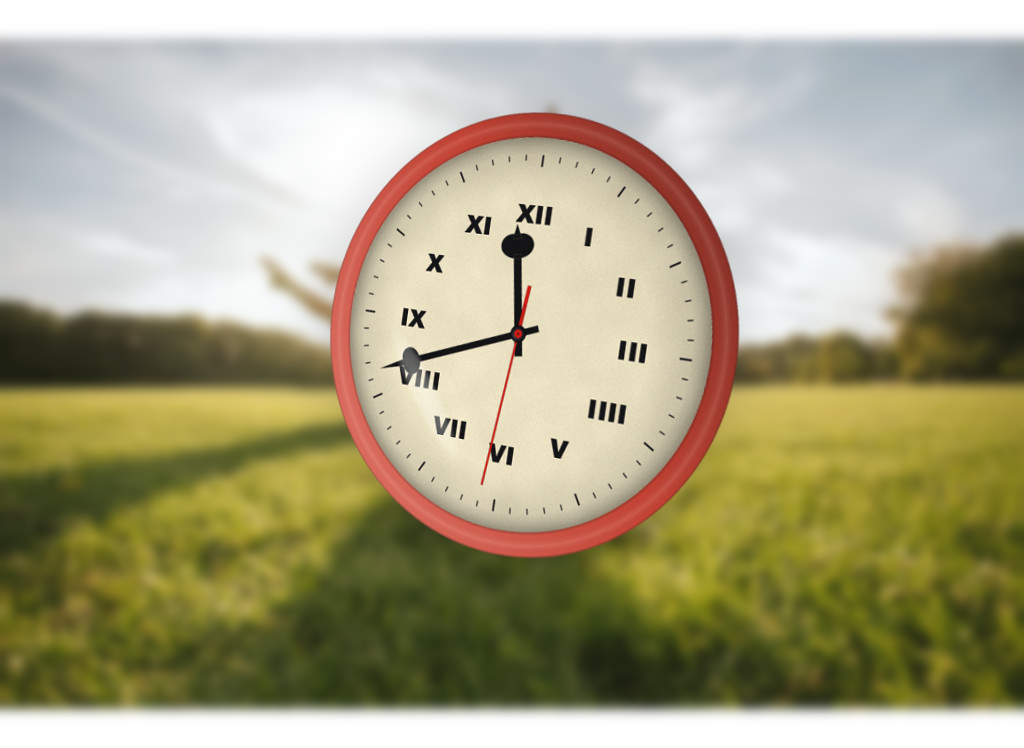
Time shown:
{"hour": 11, "minute": 41, "second": 31}
